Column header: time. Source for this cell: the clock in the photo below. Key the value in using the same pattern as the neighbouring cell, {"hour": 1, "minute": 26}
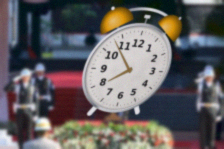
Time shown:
{"hour": 7, "minute": 53}
